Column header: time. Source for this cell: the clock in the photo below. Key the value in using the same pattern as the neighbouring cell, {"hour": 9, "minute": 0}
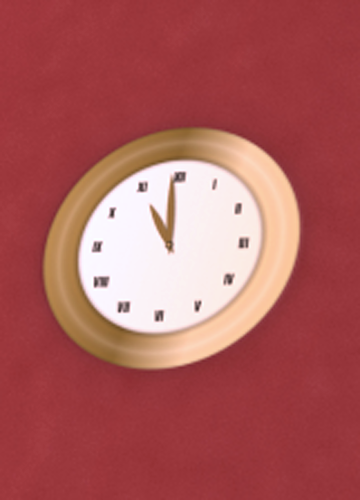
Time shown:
{"hour": 10, "minute": 59}
